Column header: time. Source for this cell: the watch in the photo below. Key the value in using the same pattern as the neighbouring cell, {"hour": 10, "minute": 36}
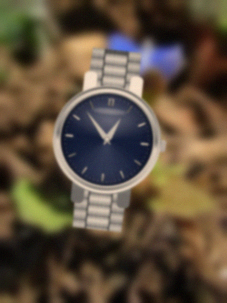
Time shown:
{"hour": 12, "minute": 53}
